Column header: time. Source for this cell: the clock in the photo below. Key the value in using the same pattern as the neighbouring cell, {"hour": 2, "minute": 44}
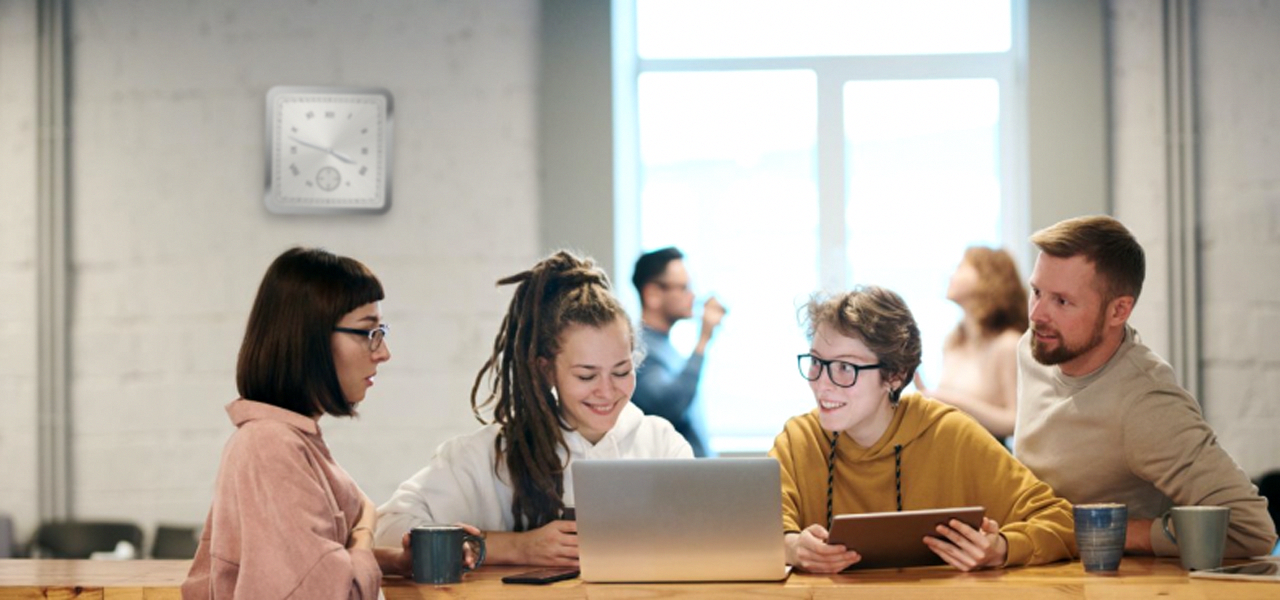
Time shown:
{"hour": 3, "minute": 48}
